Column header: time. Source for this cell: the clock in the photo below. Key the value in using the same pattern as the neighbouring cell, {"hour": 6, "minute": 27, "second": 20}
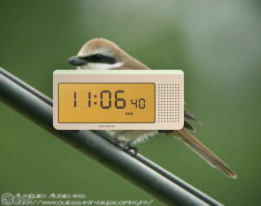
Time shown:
{"hour": 11, "minute": 6, "second": 40}
